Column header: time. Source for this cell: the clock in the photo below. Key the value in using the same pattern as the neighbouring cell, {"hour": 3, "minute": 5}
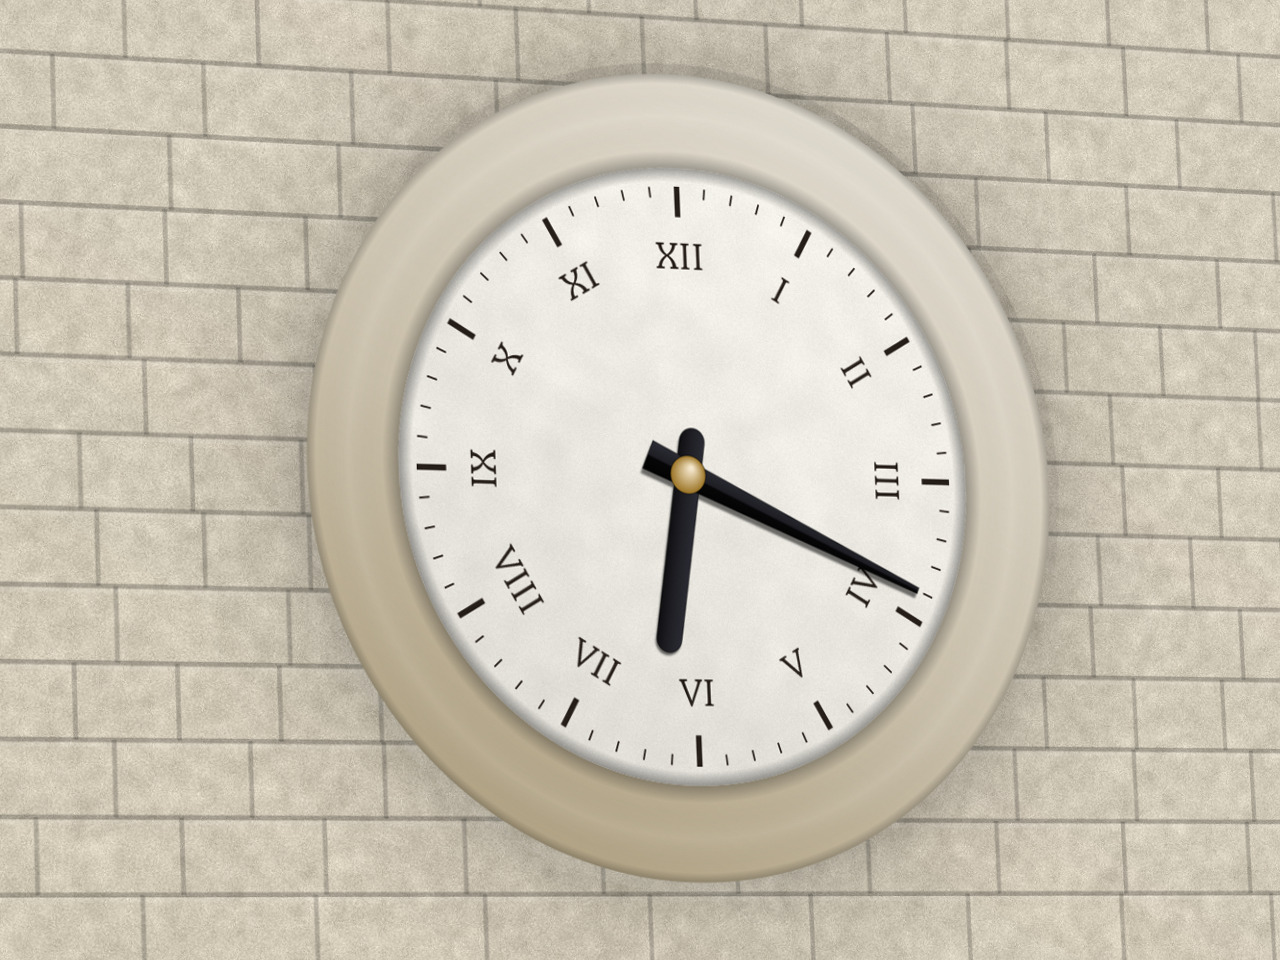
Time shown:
{"hour": 6, "minute": 19}
